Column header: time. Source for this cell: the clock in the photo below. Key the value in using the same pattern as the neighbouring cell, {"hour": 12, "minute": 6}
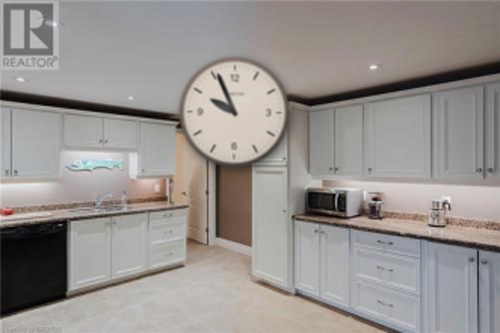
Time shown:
{"hour": 9, "minute": 56}
